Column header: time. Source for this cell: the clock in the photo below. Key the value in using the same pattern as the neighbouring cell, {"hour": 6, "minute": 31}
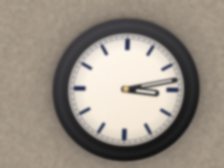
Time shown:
{"hour": 3, "minute": 13}
